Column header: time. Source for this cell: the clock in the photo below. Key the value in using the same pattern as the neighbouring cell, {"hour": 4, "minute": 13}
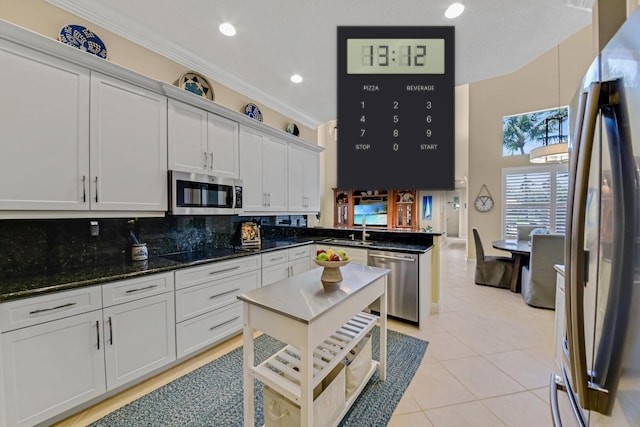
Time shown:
{"hour": 13, "minute": 12}
